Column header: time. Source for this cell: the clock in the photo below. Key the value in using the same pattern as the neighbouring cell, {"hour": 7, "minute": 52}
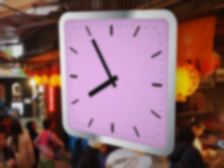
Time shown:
{"hour": 7, "minute": 55}
